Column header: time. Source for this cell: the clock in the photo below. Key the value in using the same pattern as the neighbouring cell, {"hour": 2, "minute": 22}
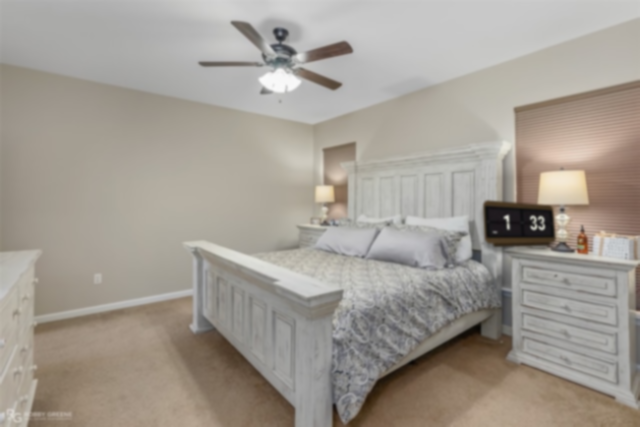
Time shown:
{"hour": 1, "minute": 33}
